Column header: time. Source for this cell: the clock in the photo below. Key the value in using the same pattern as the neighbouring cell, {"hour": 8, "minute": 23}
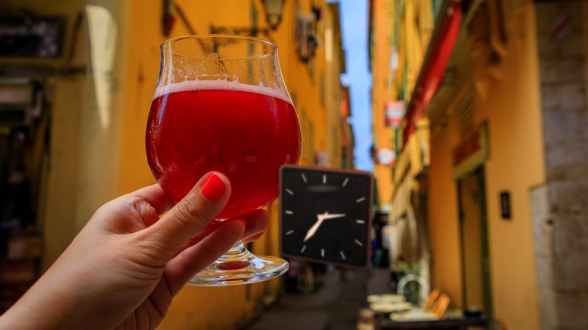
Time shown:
{"hour": 2, "minute": 36}
